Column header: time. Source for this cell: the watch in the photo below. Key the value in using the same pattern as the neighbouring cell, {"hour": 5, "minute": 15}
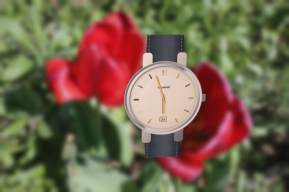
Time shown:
{"hour": 5, "minute": 57}
